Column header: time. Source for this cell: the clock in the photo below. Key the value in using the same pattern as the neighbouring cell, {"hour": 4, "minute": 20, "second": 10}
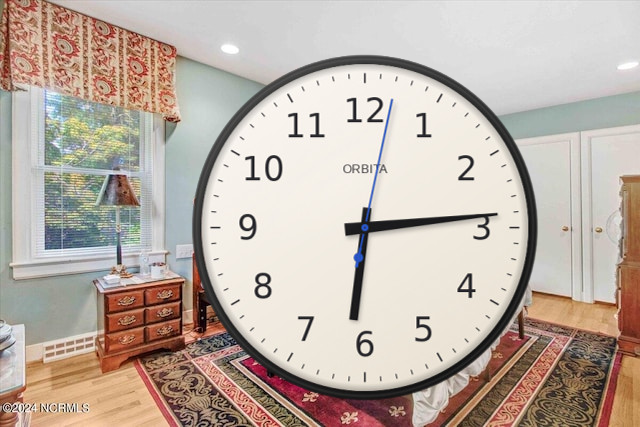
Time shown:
{"hour": 6, "minute": 14, "second": 2}
